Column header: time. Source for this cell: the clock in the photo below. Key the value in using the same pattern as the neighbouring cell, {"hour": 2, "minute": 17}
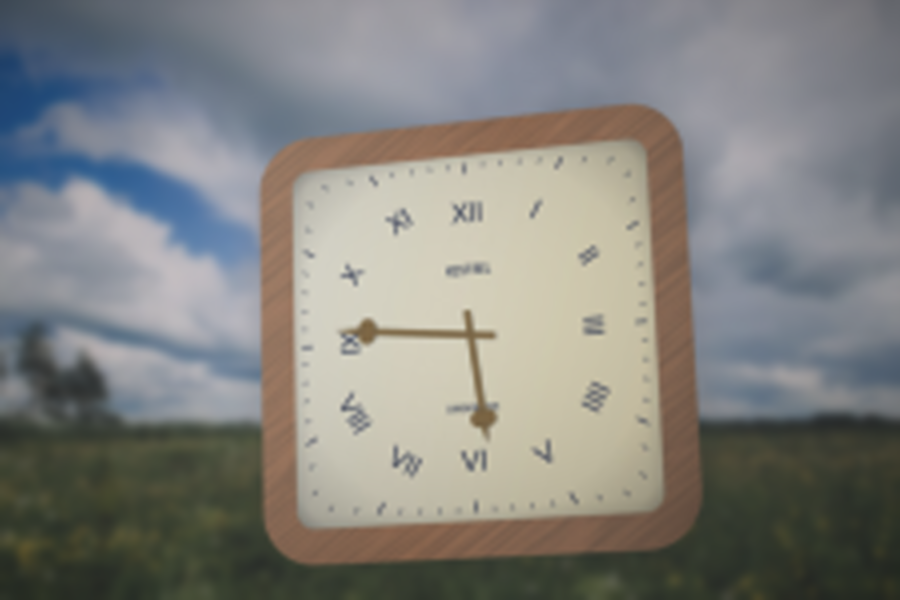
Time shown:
{"hour": 5, "minute": 46}
